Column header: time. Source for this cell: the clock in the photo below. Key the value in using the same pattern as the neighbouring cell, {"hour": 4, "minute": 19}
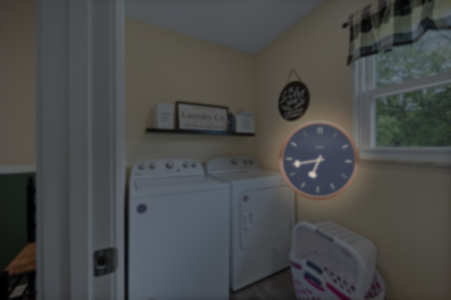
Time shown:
{"hour": 6, "minute": 43}
